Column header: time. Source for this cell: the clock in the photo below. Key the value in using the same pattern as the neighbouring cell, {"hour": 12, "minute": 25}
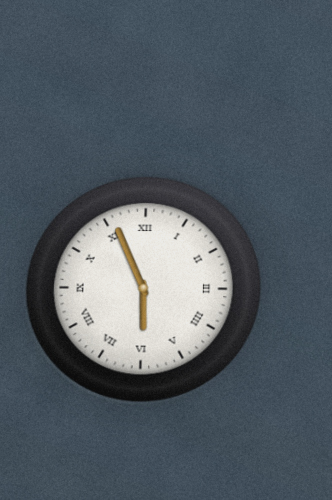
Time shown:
{"hour": 5, "minute": 56}
